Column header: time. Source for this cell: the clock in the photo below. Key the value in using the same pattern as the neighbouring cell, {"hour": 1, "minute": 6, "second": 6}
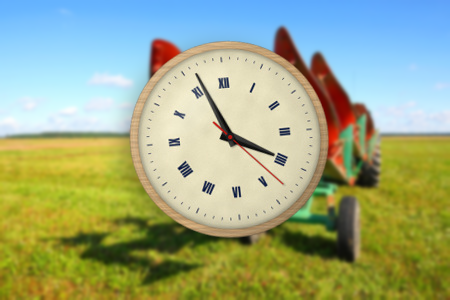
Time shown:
{"hour": 3, "minute": 56, "second": 23}
